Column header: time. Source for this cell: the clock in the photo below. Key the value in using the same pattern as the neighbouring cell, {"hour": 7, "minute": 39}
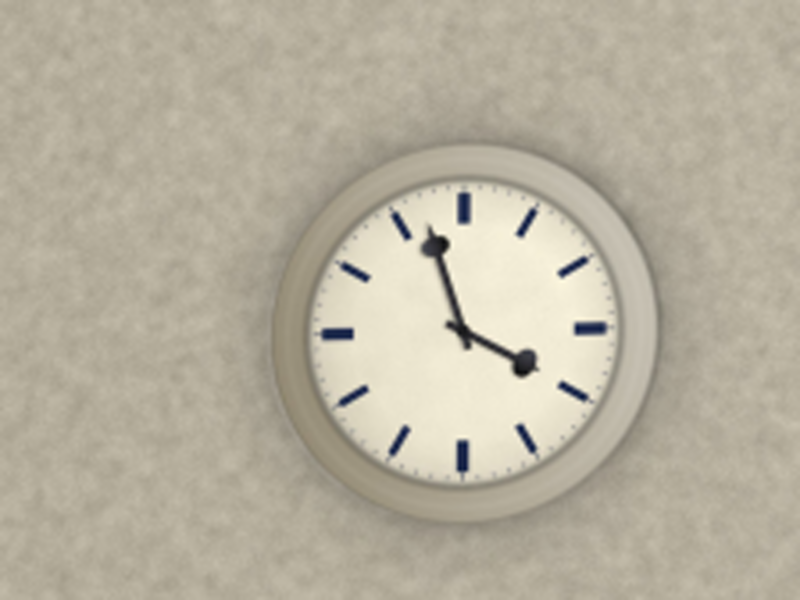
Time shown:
{"hour": 3, "minute": 57}
